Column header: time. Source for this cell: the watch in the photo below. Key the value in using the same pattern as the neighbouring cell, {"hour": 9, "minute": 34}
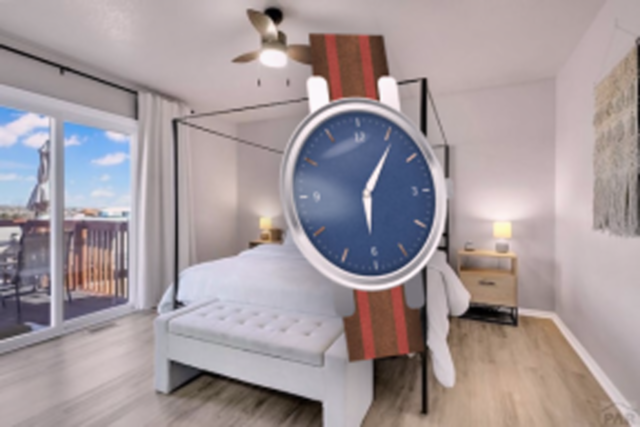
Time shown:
{"hour": 6, "minute": 6}
